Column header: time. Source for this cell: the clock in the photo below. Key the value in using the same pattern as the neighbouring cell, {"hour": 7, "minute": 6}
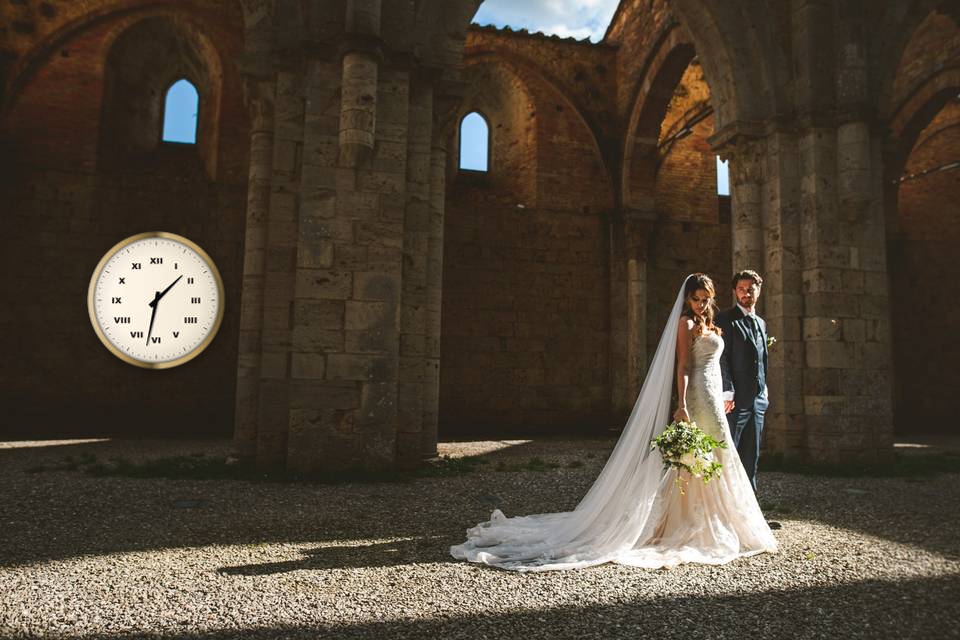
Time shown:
{"hour": 1, "minute": 32}
